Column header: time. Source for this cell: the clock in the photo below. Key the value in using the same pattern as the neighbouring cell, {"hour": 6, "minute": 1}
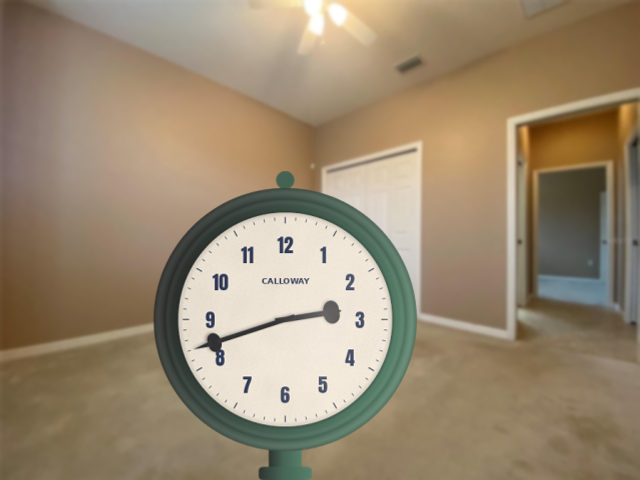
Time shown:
{"hour": 2, "minute": 42}
